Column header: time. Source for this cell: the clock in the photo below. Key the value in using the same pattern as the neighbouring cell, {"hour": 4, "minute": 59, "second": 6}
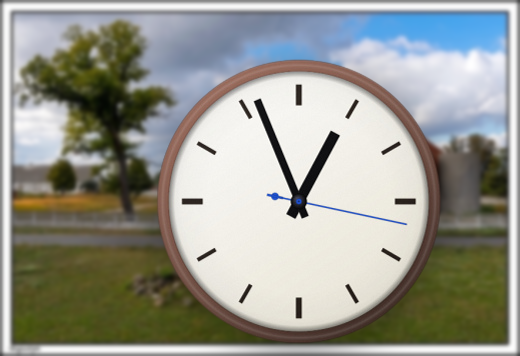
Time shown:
{"hour": 12, "minute": 56, "second": 17}
